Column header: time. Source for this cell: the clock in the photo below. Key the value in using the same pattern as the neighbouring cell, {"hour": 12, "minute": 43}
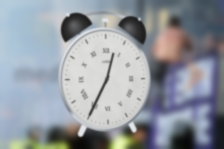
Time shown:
{"hour": 12, "minute": 35}
